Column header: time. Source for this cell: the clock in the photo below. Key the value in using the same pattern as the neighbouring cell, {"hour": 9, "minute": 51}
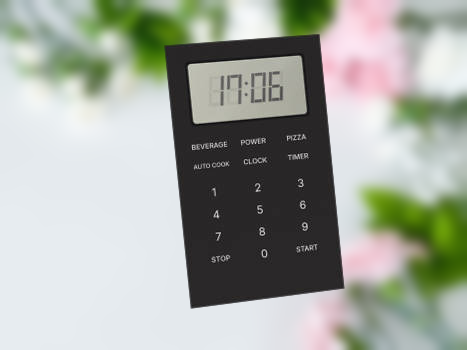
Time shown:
{"hour": 17, "minute": 6}
